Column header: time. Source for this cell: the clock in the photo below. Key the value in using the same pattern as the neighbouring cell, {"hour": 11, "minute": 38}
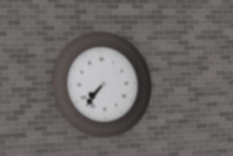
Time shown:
{"hour": 7, "minute": 37}
